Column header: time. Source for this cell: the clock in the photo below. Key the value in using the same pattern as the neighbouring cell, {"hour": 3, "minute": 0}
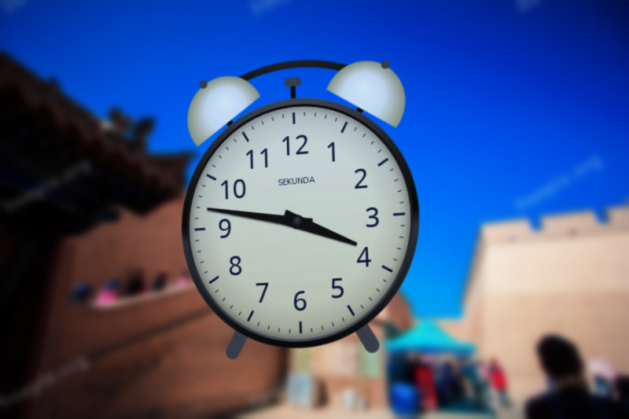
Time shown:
{"hour": 3, "minute": 47}
